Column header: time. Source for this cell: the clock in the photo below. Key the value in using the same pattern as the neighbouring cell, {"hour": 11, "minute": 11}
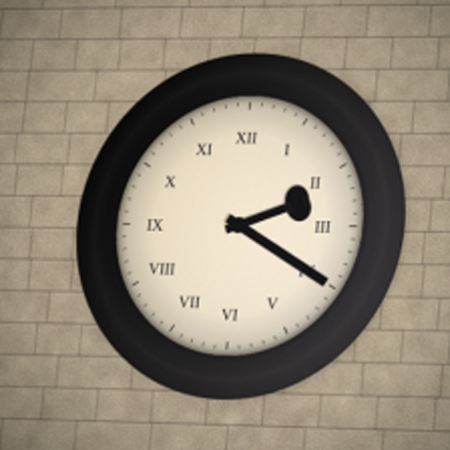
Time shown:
{"hour": 2, "minute": 20}
